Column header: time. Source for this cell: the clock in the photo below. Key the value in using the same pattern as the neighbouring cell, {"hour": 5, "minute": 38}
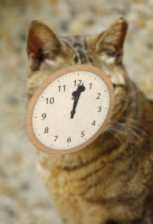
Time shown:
{"hour": 12, "minute": 2}
